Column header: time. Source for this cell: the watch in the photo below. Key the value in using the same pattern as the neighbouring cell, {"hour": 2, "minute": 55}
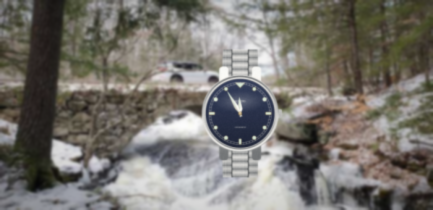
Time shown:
{"hour": 11, "minute": 55}
